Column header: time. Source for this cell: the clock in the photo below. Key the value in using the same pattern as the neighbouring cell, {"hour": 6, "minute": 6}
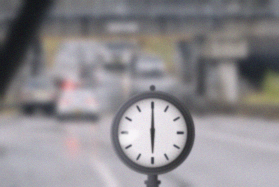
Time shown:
{"hour": 6, "minute": 0}
